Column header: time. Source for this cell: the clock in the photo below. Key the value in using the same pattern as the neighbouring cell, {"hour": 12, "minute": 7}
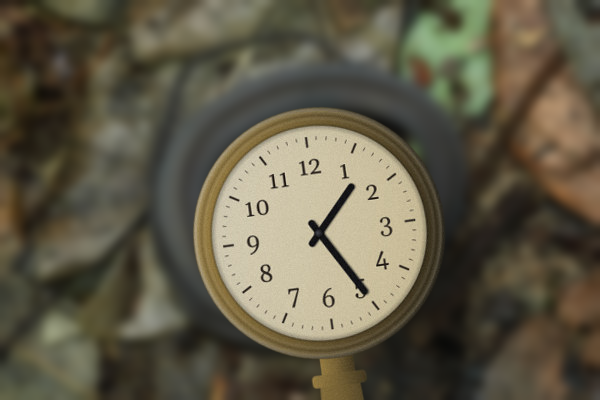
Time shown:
{"hour": 1, "minute": 25}
